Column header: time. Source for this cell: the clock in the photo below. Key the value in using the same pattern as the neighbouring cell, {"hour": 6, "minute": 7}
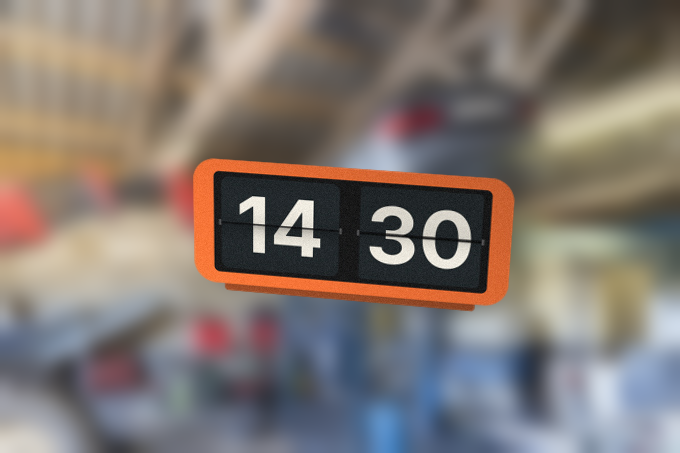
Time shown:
{"hour": 14, "minute": 30}
